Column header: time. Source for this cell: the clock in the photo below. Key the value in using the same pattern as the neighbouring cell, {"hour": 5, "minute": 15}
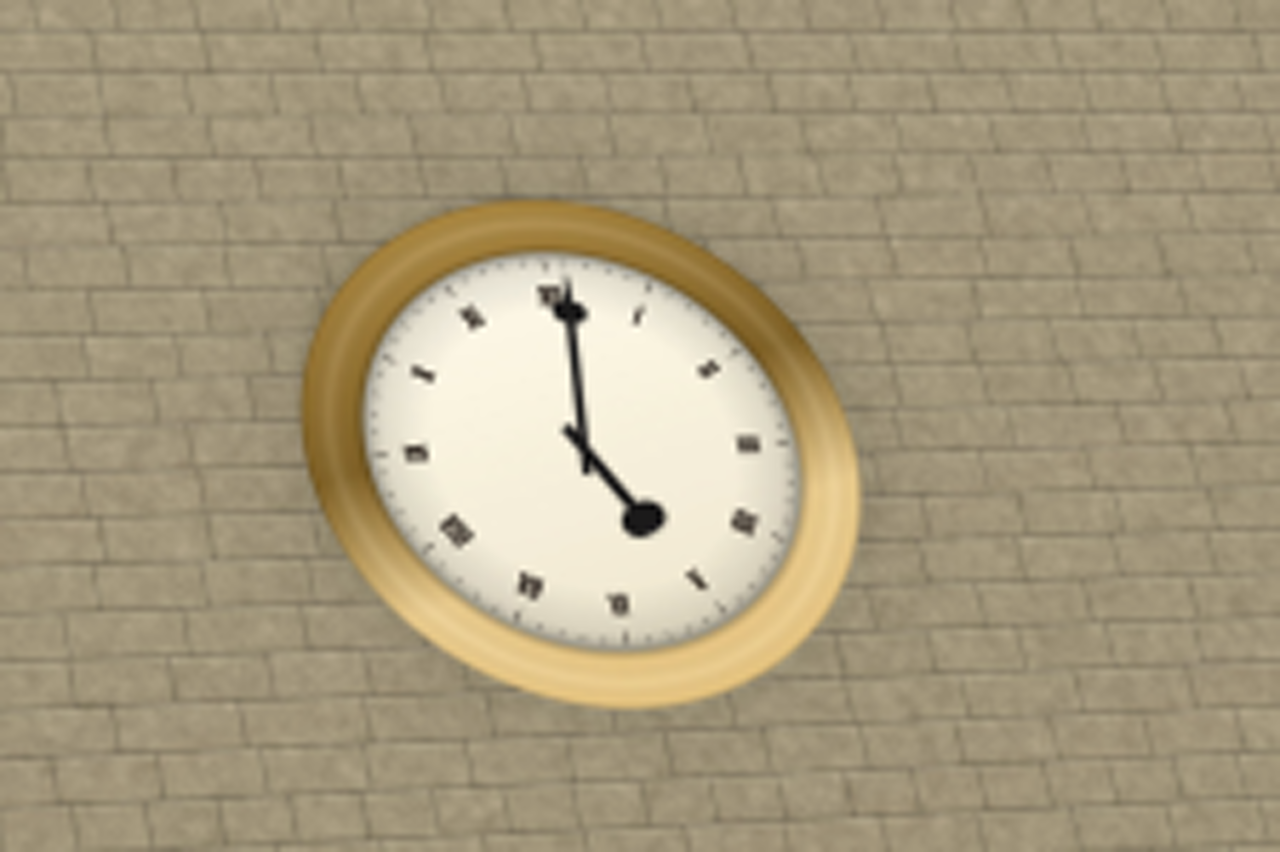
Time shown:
{"hour": 5, "minute": 1}
